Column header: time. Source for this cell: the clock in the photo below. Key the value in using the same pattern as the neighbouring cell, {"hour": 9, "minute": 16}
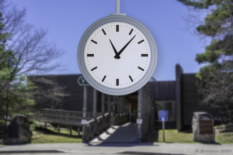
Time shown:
{"hour": 11, "minute": 7}
